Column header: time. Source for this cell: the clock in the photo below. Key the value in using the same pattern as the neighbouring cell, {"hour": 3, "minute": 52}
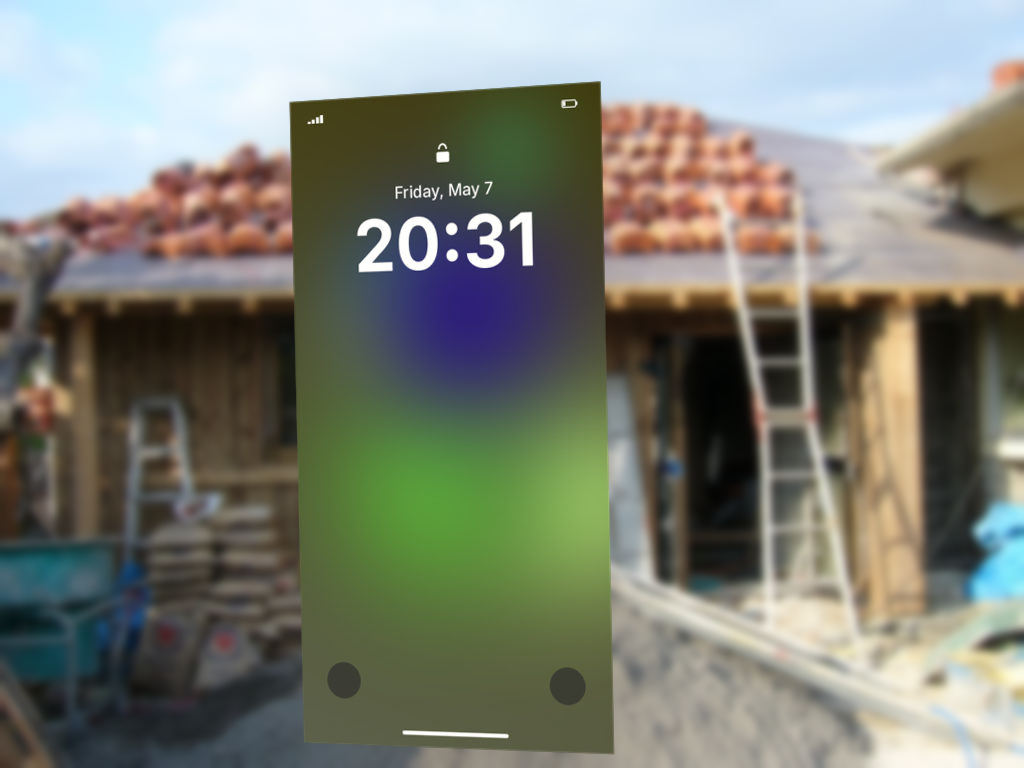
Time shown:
{"hour": 20, "minute": 31}
